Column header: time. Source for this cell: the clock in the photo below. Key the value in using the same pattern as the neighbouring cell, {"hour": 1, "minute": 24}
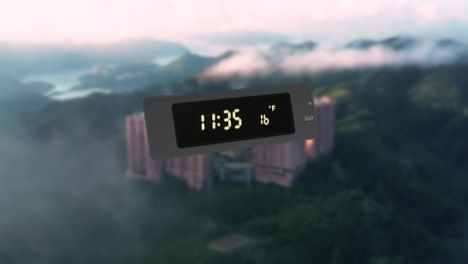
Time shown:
{"hour": 11, "minute": 35}
